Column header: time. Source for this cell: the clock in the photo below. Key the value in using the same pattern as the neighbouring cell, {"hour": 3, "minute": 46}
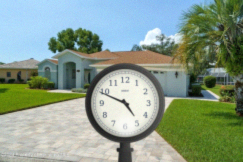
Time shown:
{"hour": 4, "minute": 49}
